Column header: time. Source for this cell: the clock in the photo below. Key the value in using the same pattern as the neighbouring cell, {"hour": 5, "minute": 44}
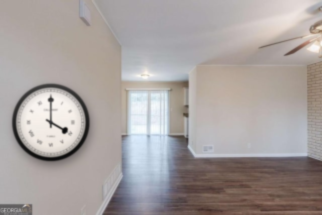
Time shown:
{"hour": 4, "minute": 0}
